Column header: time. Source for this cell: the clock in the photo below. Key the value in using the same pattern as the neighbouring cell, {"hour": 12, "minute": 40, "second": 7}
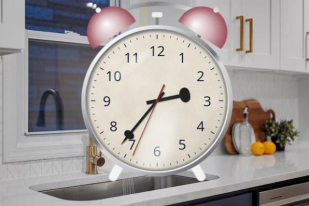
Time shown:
{"hour": 2, "minute": 36, "second": 34}
